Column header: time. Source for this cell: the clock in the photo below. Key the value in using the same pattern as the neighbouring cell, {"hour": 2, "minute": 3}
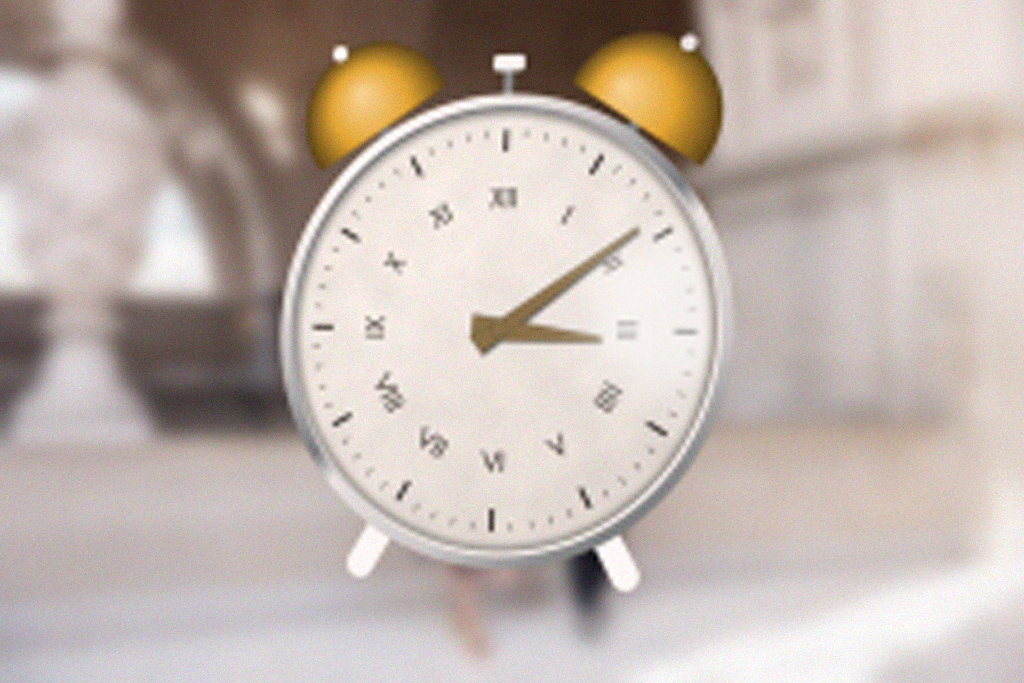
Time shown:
{"hour": 3, "minute": 9}
